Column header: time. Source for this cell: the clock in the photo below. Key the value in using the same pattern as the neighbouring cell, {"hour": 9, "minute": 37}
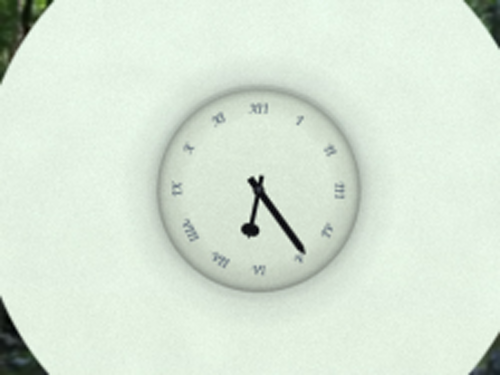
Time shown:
{"hour": 6, "minute": 24}
